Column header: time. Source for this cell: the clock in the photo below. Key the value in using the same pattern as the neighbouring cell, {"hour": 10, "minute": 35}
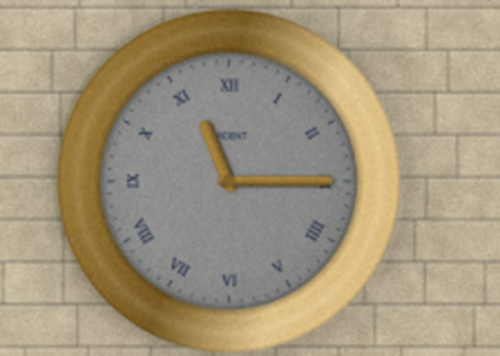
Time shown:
{"hour": 11, "minute": 15}
